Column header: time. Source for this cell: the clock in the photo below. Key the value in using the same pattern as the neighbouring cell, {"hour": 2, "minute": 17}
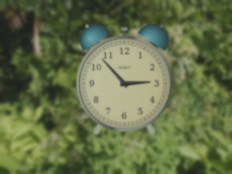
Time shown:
{"hour": 2, "minute": 53}
